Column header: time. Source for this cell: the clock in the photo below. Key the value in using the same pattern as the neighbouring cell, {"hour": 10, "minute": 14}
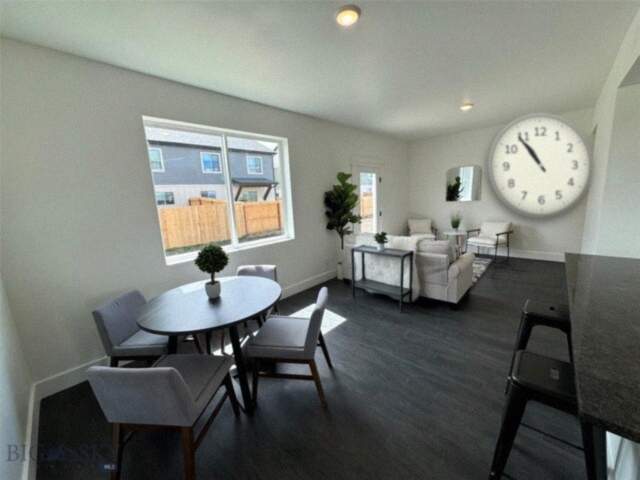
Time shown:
{"hour": 10, "minute": 54}
